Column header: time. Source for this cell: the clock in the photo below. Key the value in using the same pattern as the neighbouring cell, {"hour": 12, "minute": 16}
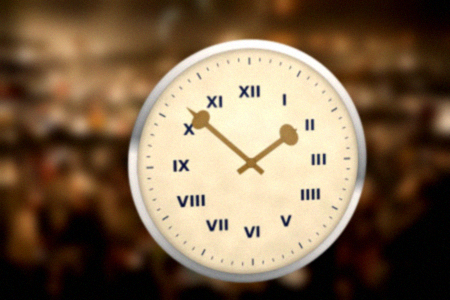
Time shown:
{"hour": 1, "minute": 52}
